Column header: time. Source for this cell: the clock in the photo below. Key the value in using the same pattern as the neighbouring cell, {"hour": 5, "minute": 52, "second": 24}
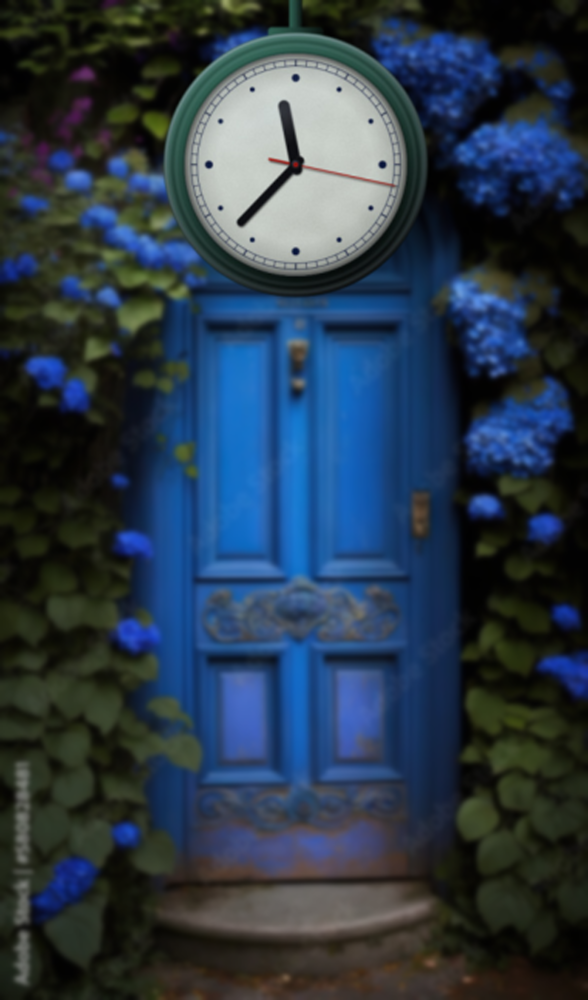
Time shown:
{"hour": 11, "minute": 37, "second": 17}
